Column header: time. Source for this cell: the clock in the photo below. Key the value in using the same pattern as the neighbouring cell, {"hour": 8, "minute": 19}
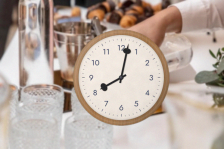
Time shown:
{"hour": 8, "minute": 2}
